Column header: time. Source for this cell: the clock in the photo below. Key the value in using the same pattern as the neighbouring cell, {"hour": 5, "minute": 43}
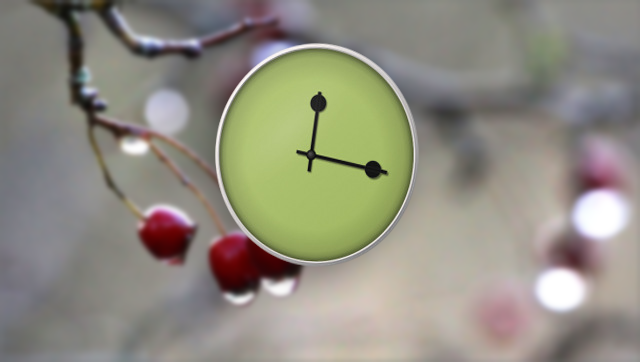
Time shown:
{"hour": 12, "minute": 17}
